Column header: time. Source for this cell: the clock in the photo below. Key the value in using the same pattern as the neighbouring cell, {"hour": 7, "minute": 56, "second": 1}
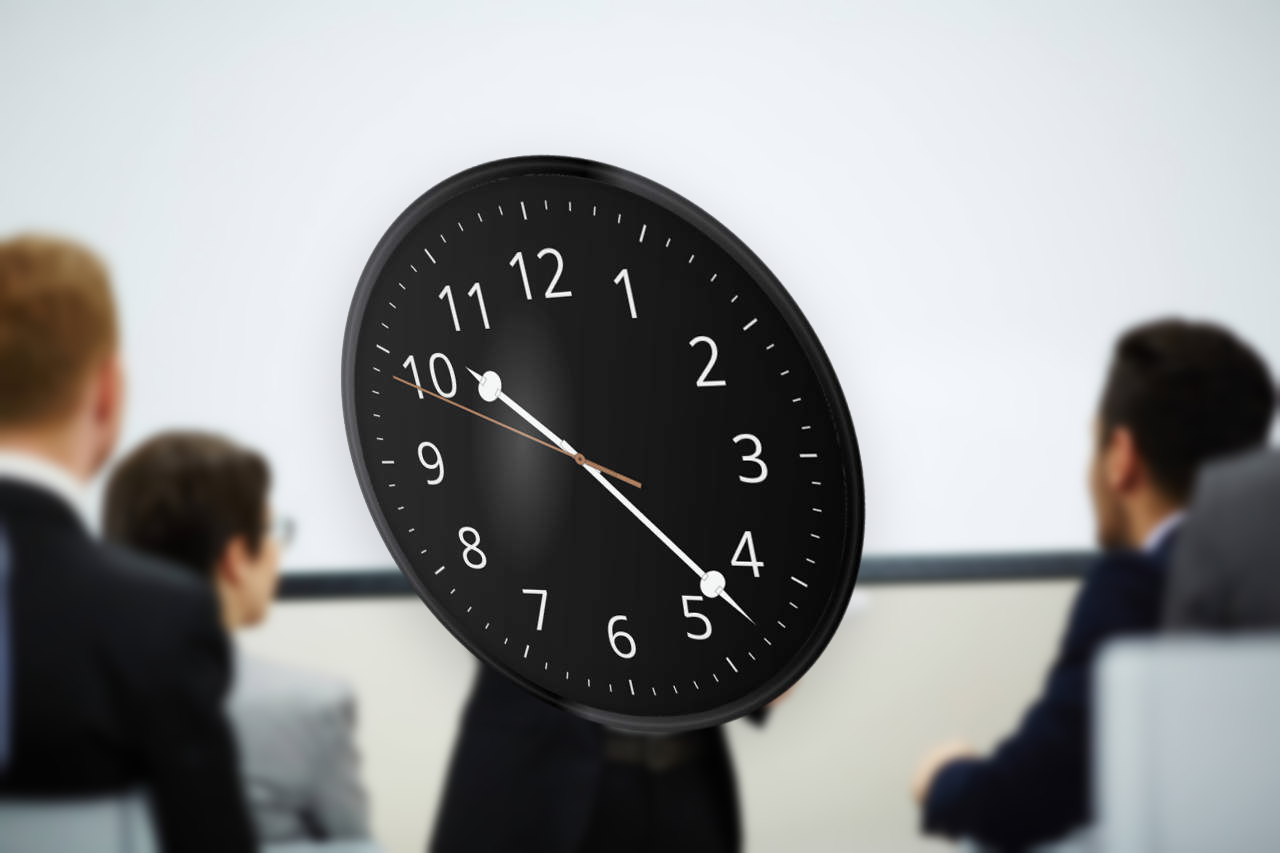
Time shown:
{"hour": 10, "minute": 22, "second": 49}
